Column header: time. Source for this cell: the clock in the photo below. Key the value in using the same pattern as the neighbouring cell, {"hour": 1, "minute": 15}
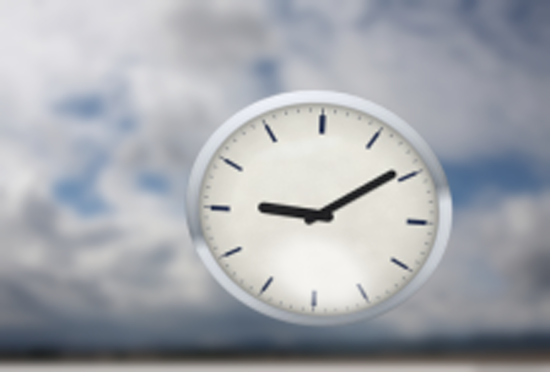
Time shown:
{"hour": 9, "minute": 9}
